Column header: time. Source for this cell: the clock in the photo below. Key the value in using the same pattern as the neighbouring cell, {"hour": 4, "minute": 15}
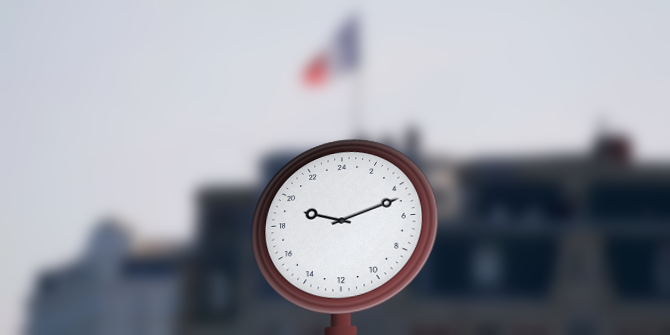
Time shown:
{"hour": 19, "minute": 12}
